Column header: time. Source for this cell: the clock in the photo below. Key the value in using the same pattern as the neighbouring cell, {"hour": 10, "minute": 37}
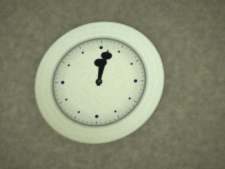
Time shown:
{"hour": 12, "minute": 2}
